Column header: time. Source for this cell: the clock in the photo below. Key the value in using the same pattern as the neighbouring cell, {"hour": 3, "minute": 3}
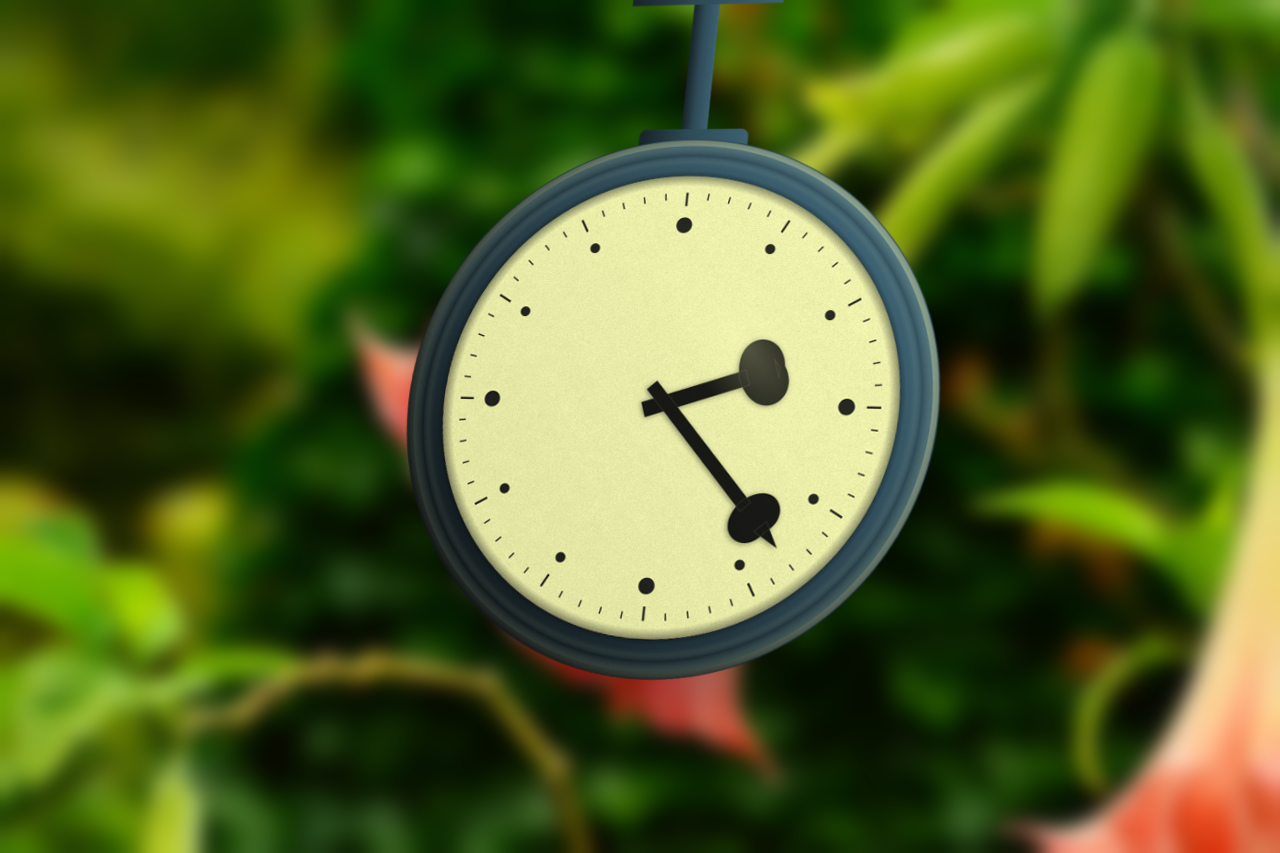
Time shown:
{"hour": 2, "minute": 23}
